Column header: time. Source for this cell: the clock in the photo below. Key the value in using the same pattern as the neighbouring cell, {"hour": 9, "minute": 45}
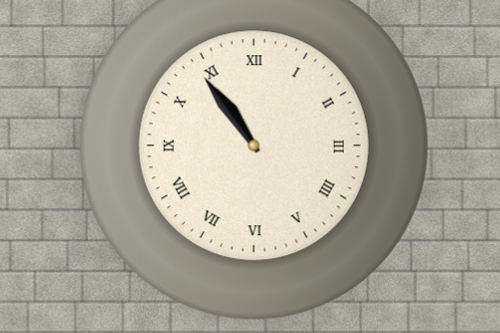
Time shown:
{"hour": 10, "minute": 54}
